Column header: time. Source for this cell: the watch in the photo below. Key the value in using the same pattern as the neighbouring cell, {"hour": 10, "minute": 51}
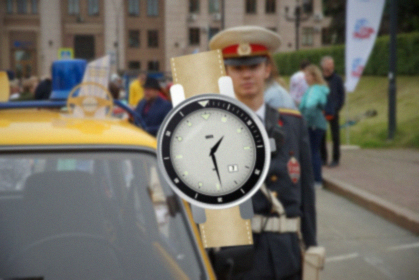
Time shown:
{"hour": 1, "minute": 29}
